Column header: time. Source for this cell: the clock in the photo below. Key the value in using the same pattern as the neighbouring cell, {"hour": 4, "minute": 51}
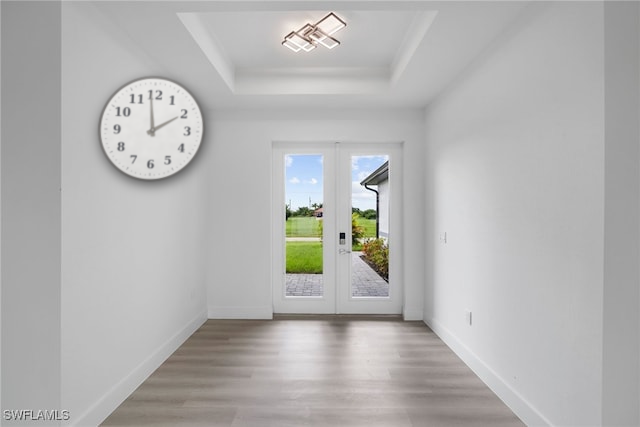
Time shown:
{"hour": 1, "minute": 59}
